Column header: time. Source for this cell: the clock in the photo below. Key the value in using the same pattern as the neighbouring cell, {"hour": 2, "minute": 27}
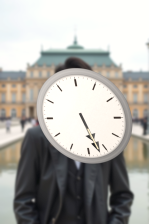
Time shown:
{"hour": 5, "minute": 27}
